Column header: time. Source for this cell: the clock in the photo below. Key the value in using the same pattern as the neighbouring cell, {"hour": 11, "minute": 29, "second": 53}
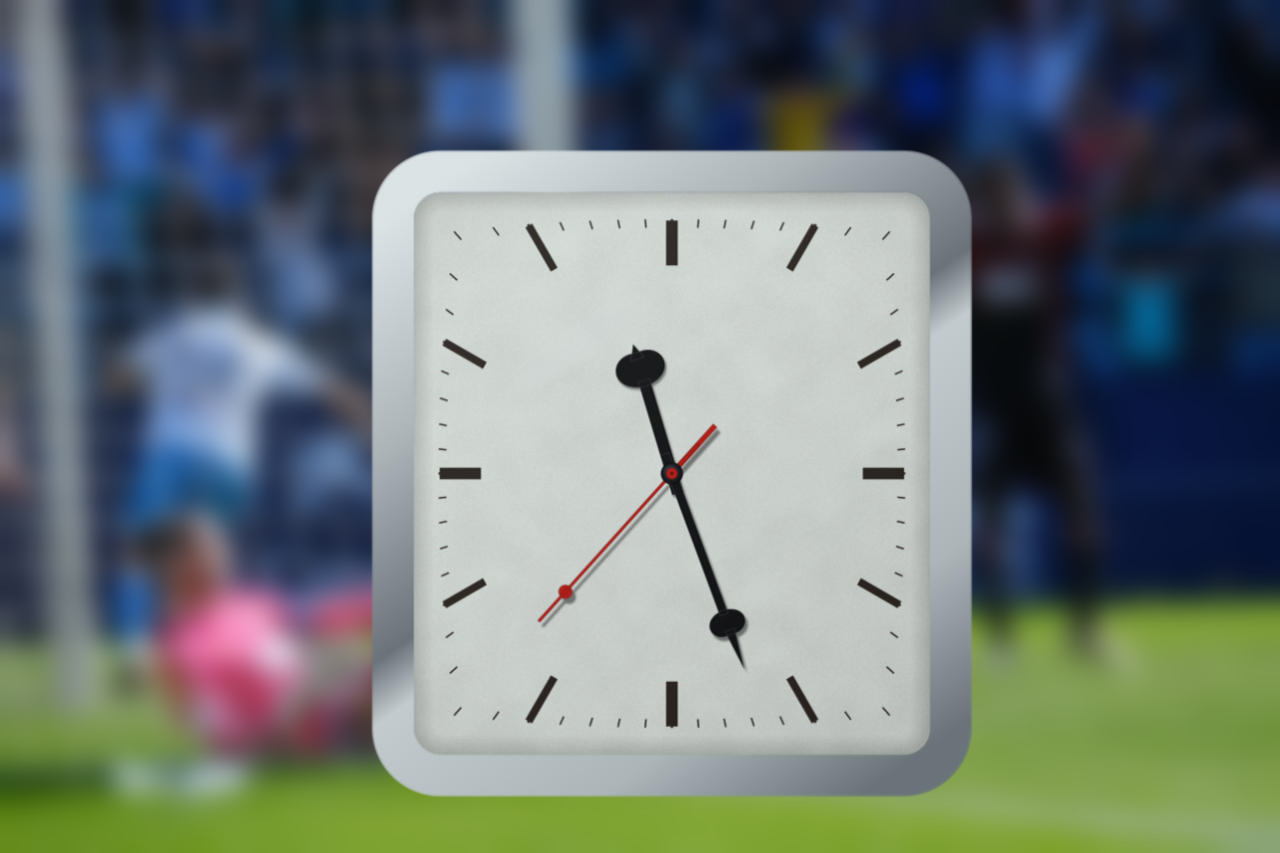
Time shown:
{"hour": 11, "minute": 26, "second": 37}
